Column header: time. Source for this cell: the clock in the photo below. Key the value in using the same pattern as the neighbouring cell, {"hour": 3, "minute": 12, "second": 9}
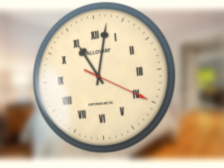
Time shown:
{"hour": 11, "minute": 2, "second": 20}
